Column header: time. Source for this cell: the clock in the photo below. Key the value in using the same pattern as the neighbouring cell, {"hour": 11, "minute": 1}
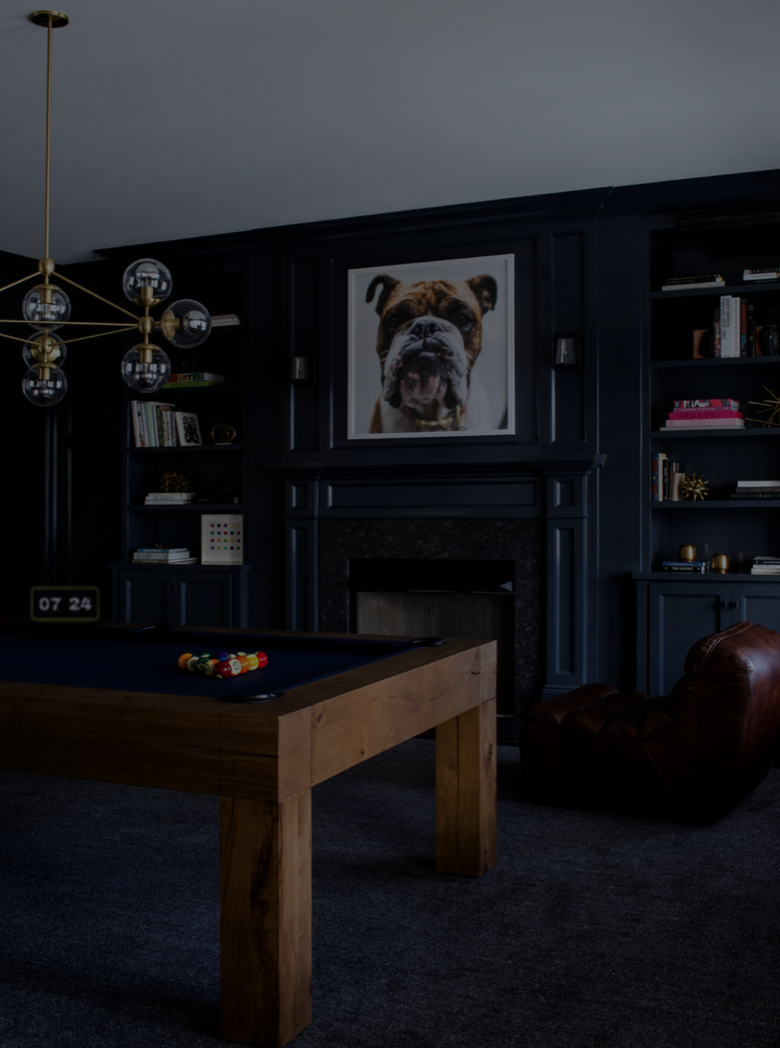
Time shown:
{"hour": 7, "minute": 24}
